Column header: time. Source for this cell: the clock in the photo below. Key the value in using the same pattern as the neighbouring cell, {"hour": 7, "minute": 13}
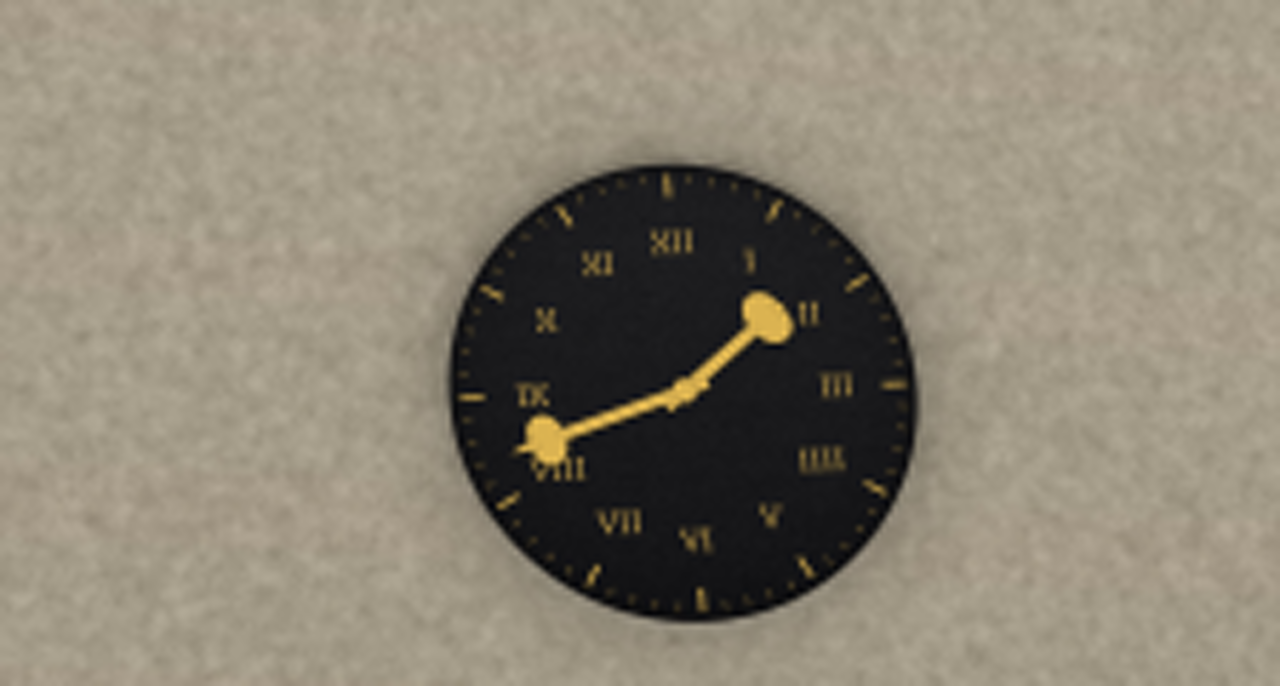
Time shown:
{"hour": 1, "minute": 42}
